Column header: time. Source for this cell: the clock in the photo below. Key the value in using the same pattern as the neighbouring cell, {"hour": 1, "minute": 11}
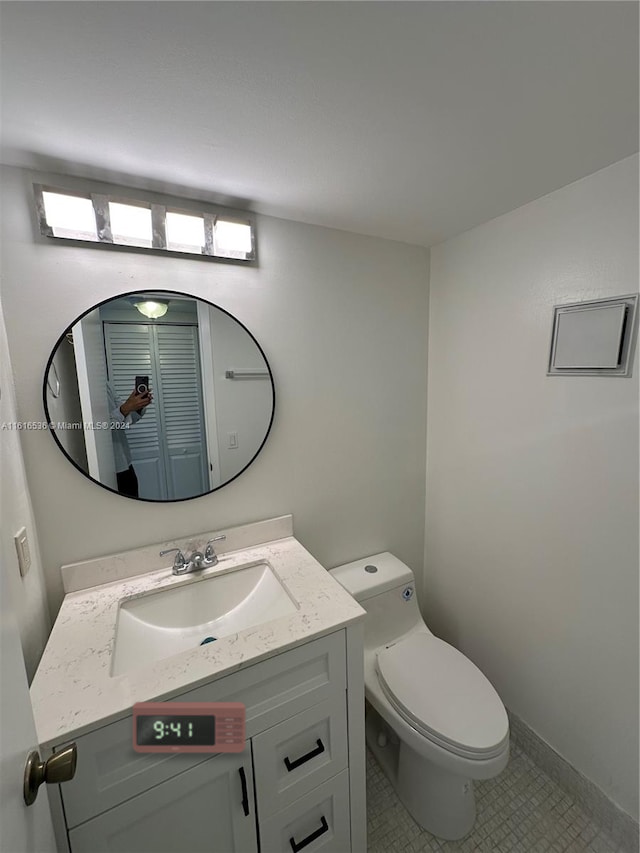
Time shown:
{"hour": 9, "minute": 41}
